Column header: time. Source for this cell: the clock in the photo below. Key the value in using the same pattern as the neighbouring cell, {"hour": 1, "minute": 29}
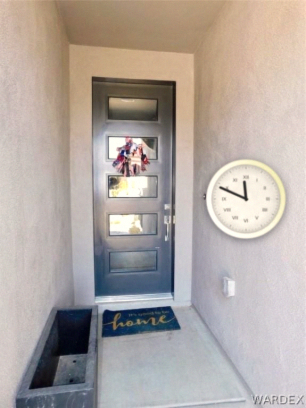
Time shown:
{"hour": 11, "minute": 49}
